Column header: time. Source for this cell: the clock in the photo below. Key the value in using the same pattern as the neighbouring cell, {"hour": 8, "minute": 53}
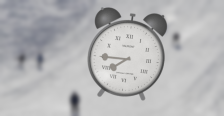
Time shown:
{"hour": 7, "minute": 45}
